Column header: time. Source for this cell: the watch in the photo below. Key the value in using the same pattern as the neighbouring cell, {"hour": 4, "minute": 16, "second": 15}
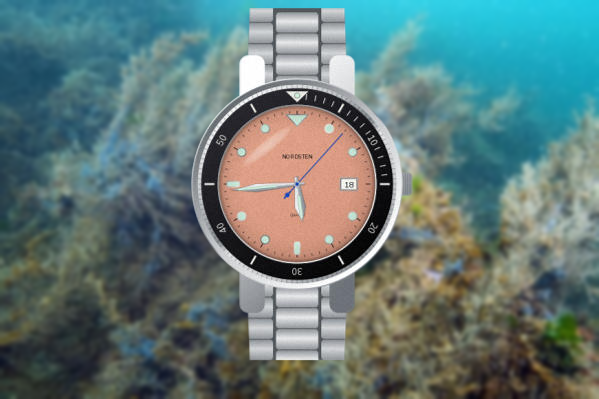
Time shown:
{"hour": 5, "minute": 44, "second": 7}
